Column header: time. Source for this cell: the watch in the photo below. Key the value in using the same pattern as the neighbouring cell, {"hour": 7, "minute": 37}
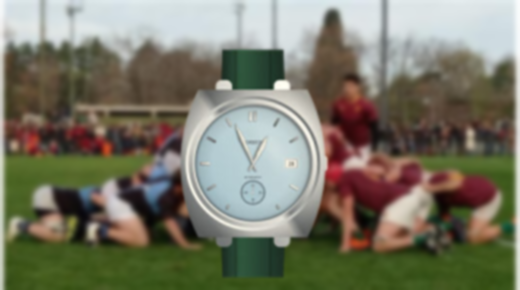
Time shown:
{"hour": 12, "minute": 56}
